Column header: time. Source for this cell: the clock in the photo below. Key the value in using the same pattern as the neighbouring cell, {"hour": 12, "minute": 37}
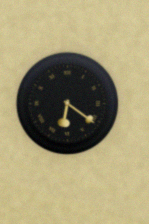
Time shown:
{"hour": 6, "minute": 21}
